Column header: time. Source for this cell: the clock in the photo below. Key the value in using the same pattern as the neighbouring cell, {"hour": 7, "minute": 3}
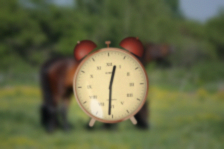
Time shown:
{"hour": 12, "minute": 31}
